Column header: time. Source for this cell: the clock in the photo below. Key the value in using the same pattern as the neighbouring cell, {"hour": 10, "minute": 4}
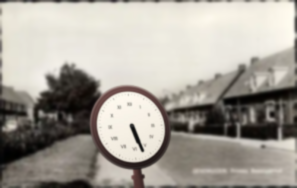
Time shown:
{"hour": 5, "minute": 27}
